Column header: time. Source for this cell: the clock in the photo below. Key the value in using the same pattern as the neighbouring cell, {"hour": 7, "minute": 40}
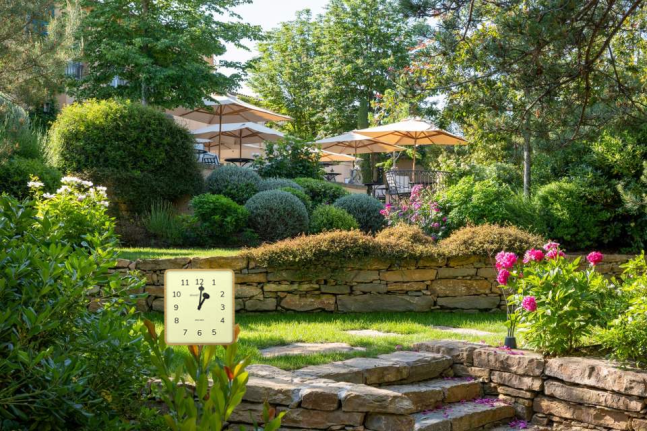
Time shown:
{"hour": 1, "minute": 1}
